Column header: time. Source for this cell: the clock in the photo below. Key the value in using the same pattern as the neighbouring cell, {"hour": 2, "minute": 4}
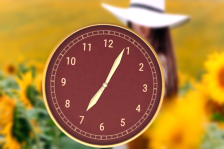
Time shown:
{"hour": 7, "minute": 4}
